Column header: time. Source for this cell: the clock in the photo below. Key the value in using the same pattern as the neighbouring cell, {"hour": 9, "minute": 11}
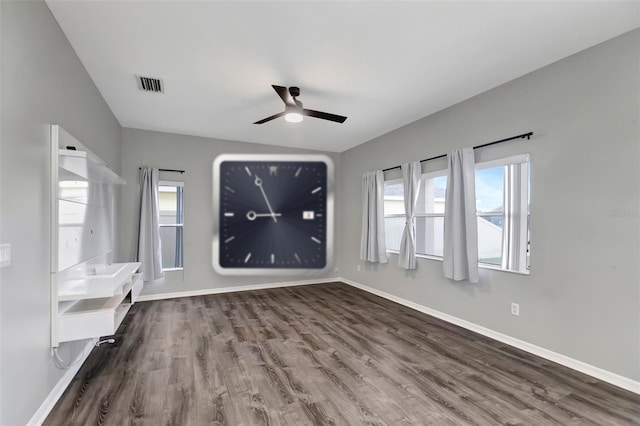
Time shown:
{"hour": 8, "minute": 56}
